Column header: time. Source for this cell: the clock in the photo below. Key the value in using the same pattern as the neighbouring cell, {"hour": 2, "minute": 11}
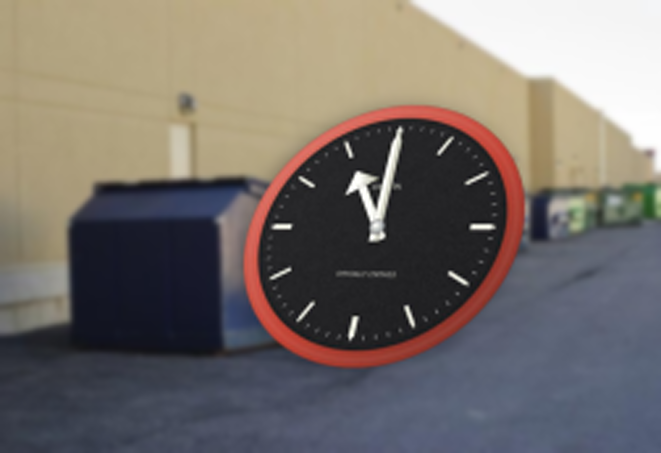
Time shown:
{"hour": 11, "minute": 0}
